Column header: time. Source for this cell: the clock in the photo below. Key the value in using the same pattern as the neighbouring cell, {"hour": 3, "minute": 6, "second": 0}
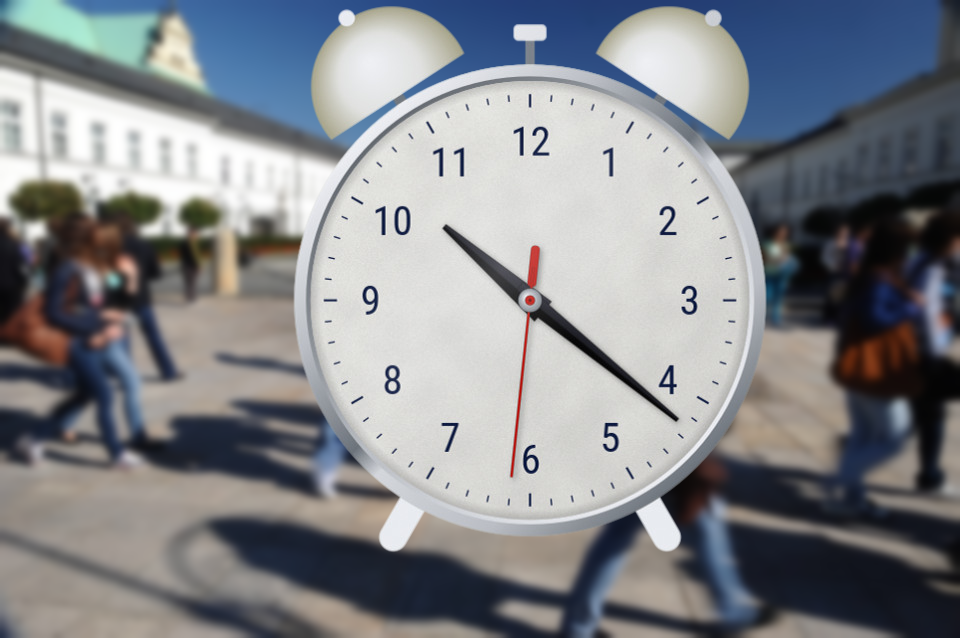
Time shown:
{"hour": 10, "minute": 21, "second": 31}
